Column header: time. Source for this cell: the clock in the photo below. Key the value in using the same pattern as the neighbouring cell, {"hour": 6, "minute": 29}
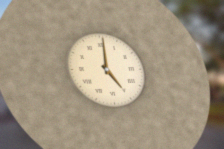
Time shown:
{"hour": 5, "minute": 1}
